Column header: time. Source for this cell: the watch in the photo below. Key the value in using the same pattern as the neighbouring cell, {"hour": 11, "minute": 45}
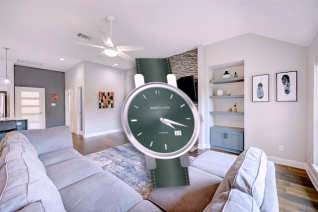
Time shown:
{"hour": 4, "minute": 18}
